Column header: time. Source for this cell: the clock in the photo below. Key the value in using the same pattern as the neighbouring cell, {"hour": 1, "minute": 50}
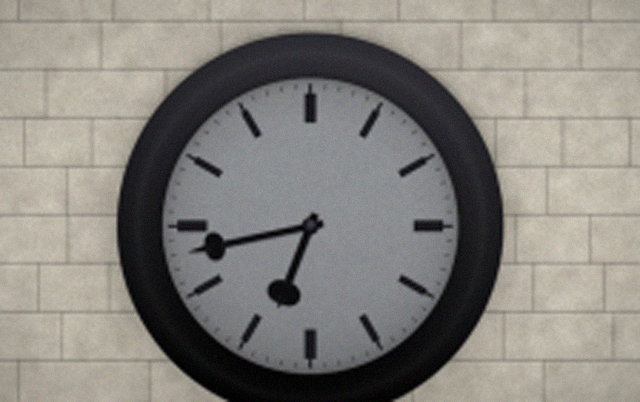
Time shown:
{"hour": 6, "minute": 43}
